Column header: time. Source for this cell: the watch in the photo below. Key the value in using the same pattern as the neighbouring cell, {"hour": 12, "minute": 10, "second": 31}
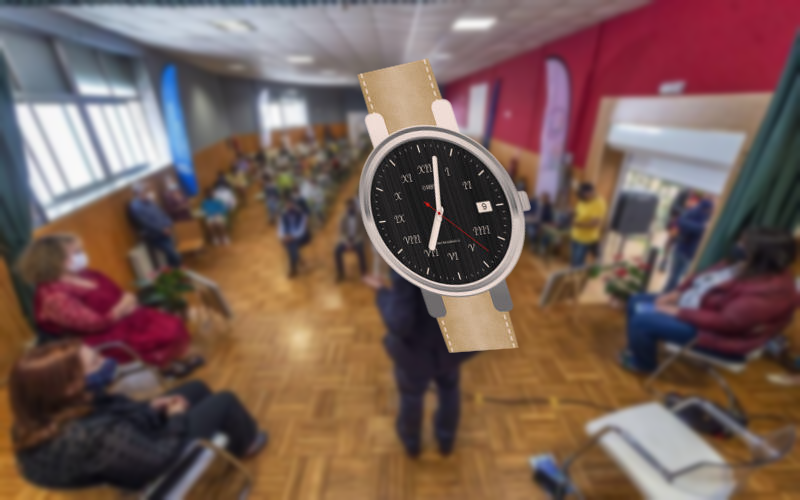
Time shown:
{"hour": 7, "minute": 2, "second": 23}
